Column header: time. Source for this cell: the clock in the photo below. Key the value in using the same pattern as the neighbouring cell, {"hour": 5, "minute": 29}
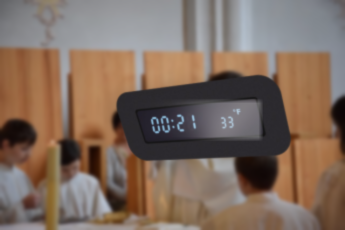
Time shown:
{"hour": 0, "minute": 21}
